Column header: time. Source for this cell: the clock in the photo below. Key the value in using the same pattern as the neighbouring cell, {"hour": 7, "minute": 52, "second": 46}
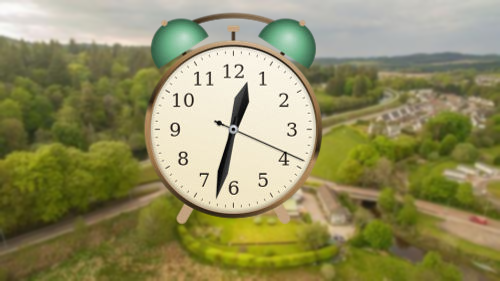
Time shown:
{"hour": 12, "minute": 32, "second": 19}
